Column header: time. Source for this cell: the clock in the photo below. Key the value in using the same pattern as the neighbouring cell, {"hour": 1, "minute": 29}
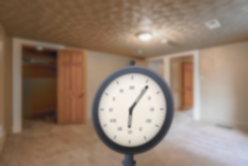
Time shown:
{"hour": 6, "minute": 6}
